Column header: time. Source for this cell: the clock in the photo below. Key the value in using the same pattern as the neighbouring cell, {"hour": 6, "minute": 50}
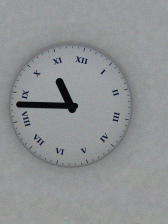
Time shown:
{"hour": 10, "minute": 43}
